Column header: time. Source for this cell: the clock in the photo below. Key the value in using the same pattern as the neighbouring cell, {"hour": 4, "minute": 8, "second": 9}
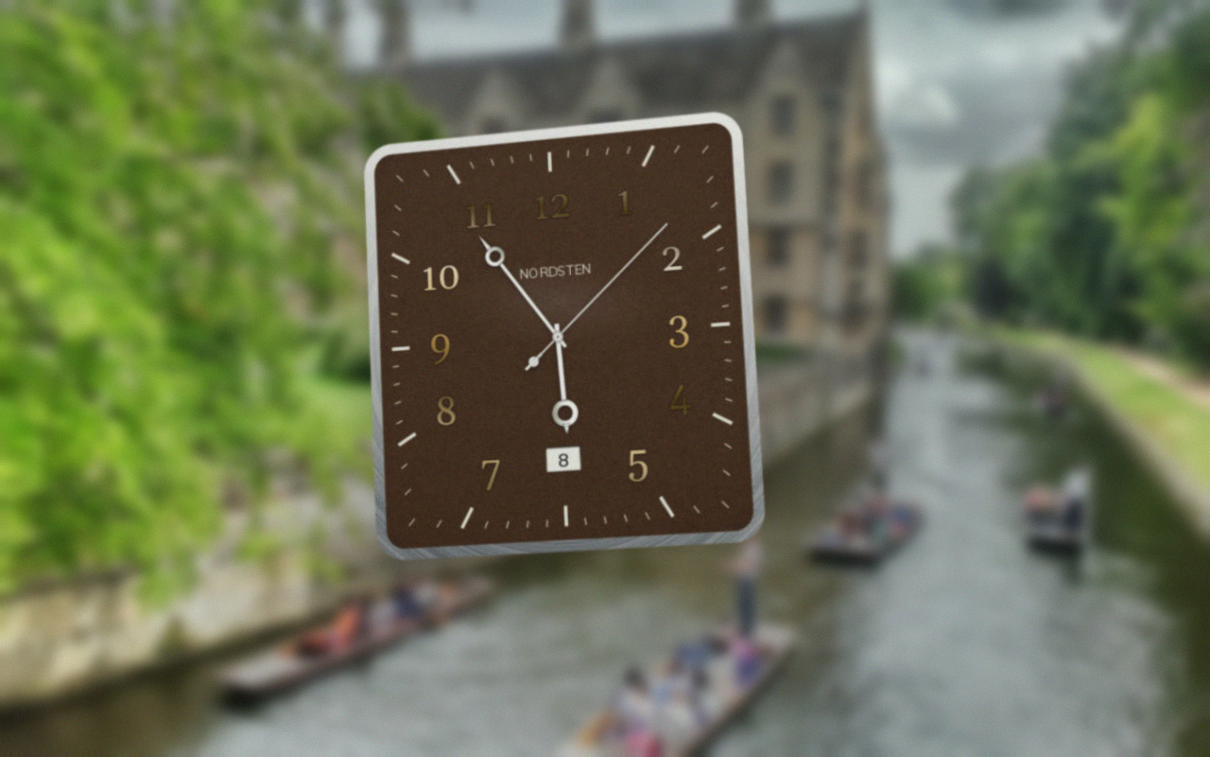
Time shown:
{"hour": 5, "minute": 54, "second": 8}
